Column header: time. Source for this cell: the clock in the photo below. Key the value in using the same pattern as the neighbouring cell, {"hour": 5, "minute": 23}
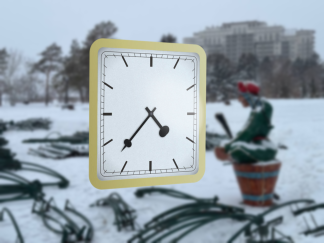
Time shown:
{"hour": 4, "minute": 37}
